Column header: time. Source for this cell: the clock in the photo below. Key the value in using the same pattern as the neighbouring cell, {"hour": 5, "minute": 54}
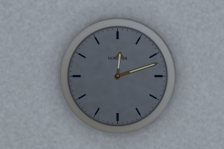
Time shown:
{"hour": 12, "minute": 12}
